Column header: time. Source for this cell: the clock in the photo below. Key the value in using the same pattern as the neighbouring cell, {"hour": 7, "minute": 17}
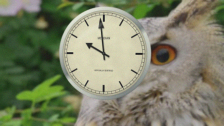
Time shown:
{"hour": 9, "minute": 59}
